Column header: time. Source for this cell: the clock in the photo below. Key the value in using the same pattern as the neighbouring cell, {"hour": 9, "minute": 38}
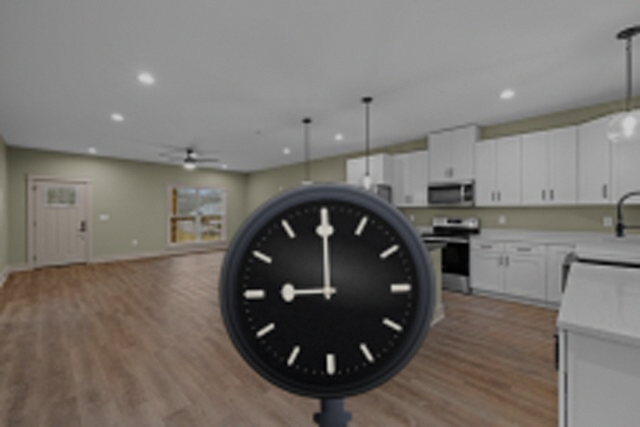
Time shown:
{"hour": 9, "minute": 0}
